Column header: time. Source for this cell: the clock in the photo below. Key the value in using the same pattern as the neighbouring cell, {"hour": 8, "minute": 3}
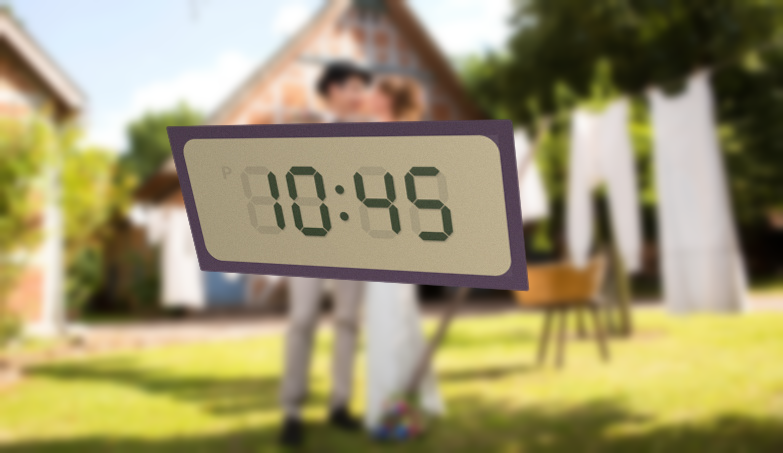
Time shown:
{"hour": 10, "minute": 45}
